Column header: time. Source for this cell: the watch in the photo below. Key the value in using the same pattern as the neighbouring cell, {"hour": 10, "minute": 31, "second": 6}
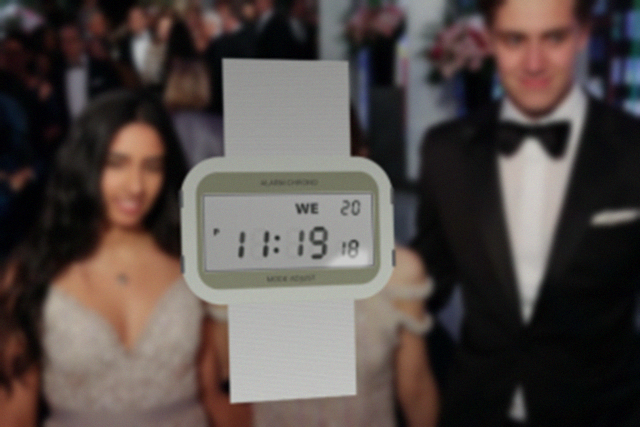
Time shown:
{"hour": 11, "minute": 19, "second": 18}
